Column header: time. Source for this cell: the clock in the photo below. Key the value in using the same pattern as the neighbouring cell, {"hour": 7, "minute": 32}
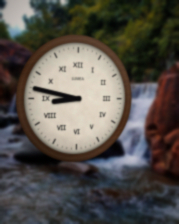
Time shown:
{"hour": 8, "minute": 47}
